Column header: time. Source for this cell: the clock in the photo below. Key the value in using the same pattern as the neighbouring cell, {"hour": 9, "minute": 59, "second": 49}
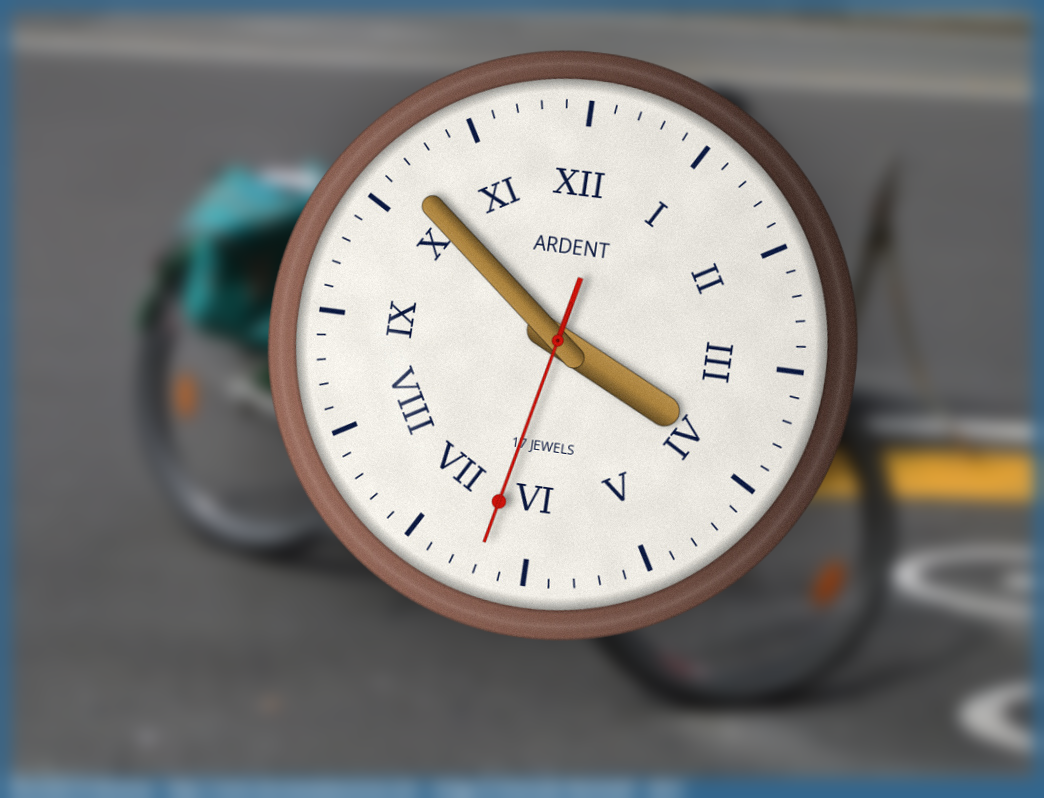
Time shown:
{"hour": 3, "minute": 51, "second": 32}
